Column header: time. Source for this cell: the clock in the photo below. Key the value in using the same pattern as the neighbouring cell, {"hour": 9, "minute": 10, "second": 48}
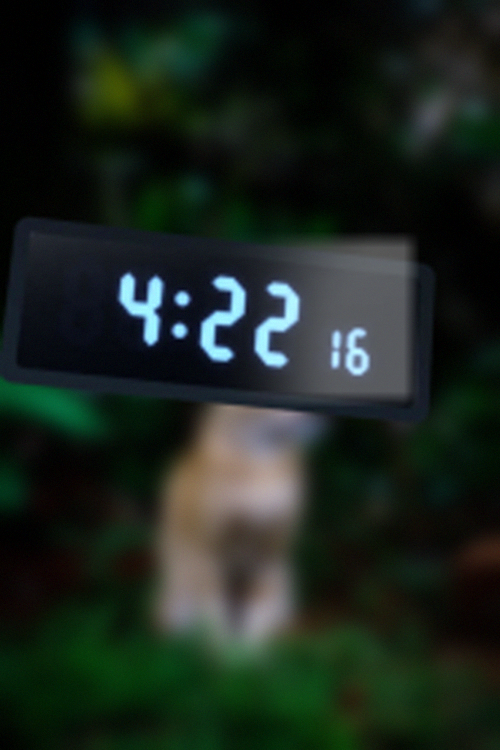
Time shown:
{"hour": 4, "minute": 22, "second": 16}
